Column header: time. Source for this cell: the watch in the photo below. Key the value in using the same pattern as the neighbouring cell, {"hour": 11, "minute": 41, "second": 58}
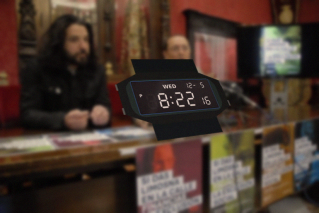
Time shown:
{"hour": 8, "minute": 22, "second": 16}
